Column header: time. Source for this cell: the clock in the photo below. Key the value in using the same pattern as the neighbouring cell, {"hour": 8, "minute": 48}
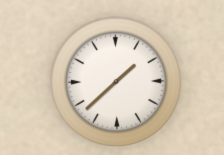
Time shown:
{"hour": 1, "minute": 38}
